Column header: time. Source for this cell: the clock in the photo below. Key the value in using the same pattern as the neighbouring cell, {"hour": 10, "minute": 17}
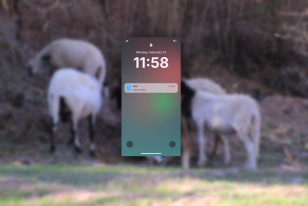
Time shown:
{"hour": 11, "minute": 58}
